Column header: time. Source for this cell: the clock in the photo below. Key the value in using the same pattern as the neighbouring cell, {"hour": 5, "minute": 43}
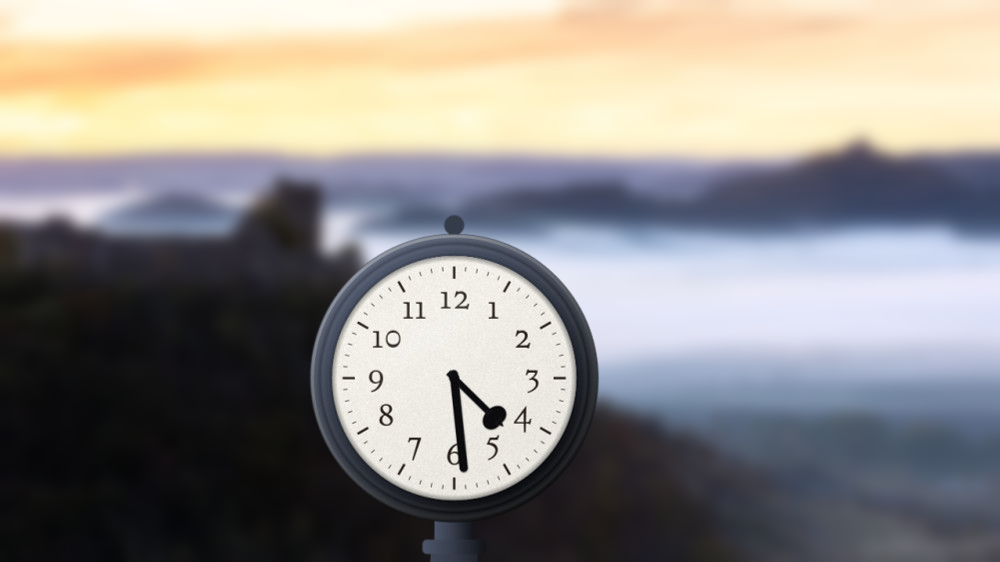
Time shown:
{"hour": 4, "minute": 29}
